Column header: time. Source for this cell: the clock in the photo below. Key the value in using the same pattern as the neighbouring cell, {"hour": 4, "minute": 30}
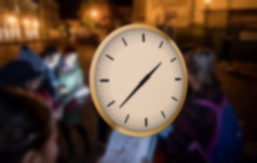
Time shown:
{"hour": 1, "minute": 38}
